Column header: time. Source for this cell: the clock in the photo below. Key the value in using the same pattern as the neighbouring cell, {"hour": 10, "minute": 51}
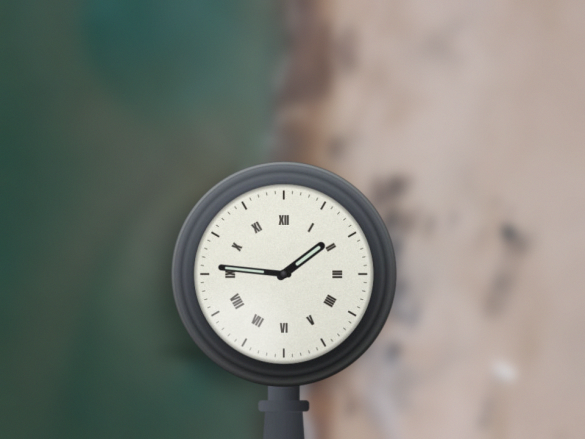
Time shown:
{"hour": 1, "minute": 46}
